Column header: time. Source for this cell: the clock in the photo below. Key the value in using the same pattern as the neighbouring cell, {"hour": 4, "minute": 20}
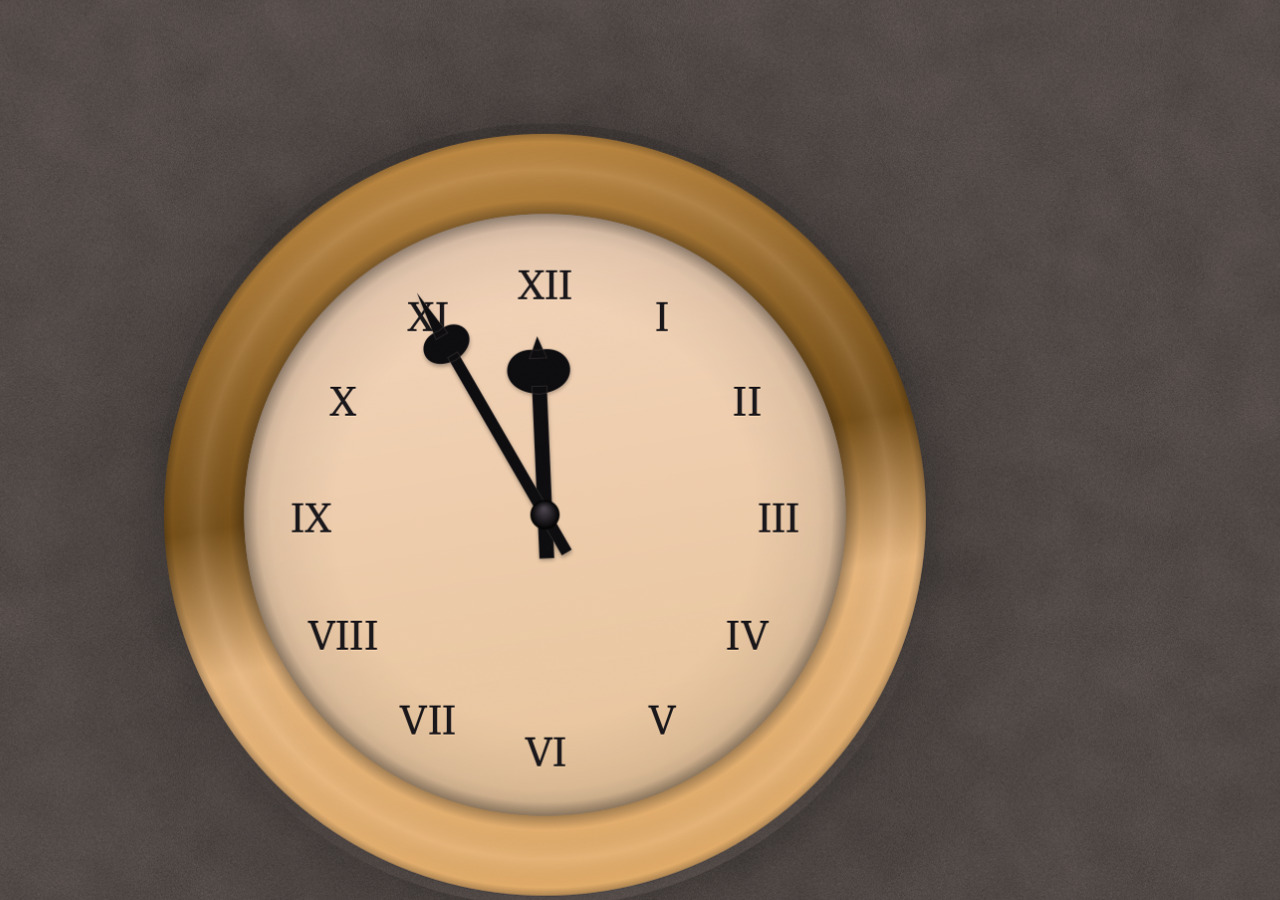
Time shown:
{"hour": 11, "minute": 55}
